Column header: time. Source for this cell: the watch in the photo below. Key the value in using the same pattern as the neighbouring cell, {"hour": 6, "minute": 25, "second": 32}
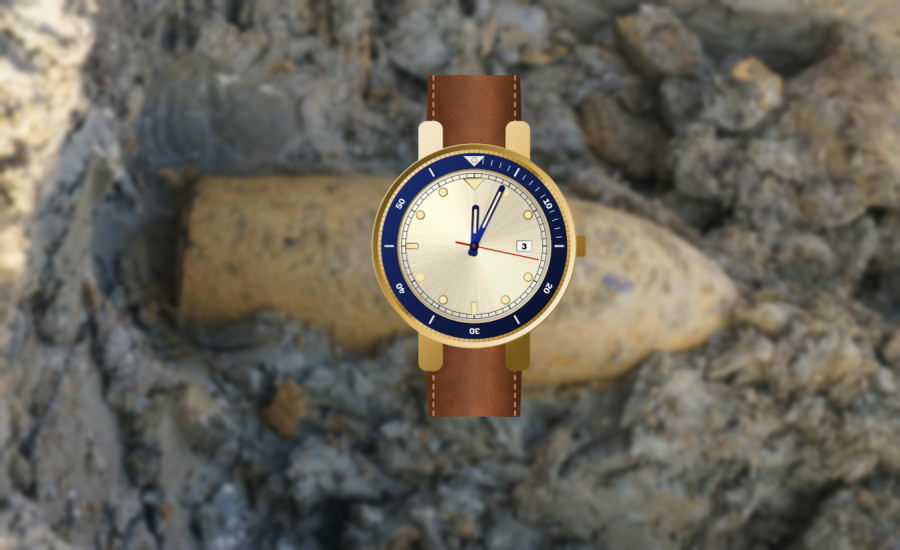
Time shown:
{"hour": 12, "minute": 4, "second": 17}
